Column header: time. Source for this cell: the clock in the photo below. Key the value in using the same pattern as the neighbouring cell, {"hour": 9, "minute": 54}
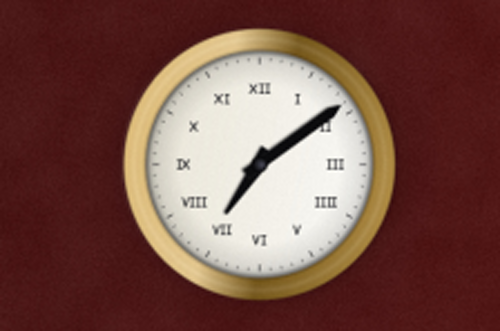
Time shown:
{"hour": 7, "minute": 9}
